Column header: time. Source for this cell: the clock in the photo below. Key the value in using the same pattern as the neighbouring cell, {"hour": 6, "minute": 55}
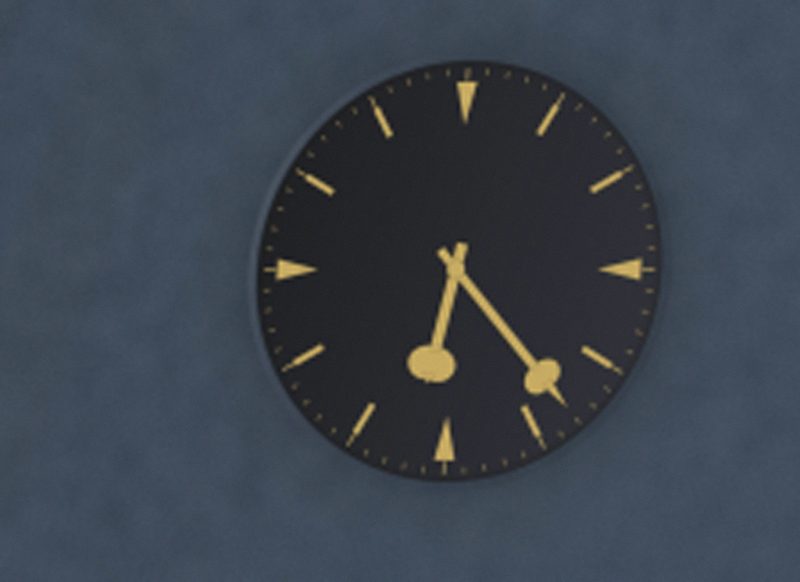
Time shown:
{"hour": 6, "minute": 23}
